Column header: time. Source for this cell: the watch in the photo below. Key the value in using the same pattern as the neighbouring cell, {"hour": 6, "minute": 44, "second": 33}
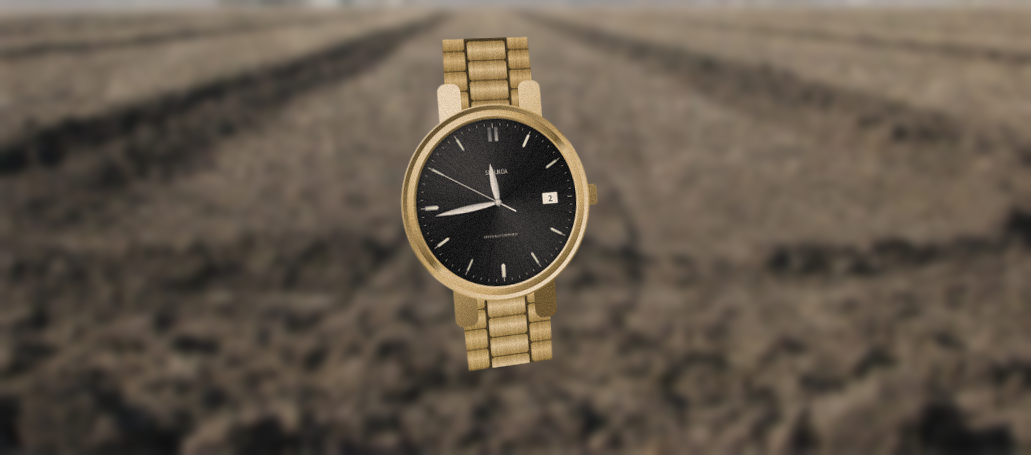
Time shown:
{"hour": 11, "minute": 43, "second": 50}
